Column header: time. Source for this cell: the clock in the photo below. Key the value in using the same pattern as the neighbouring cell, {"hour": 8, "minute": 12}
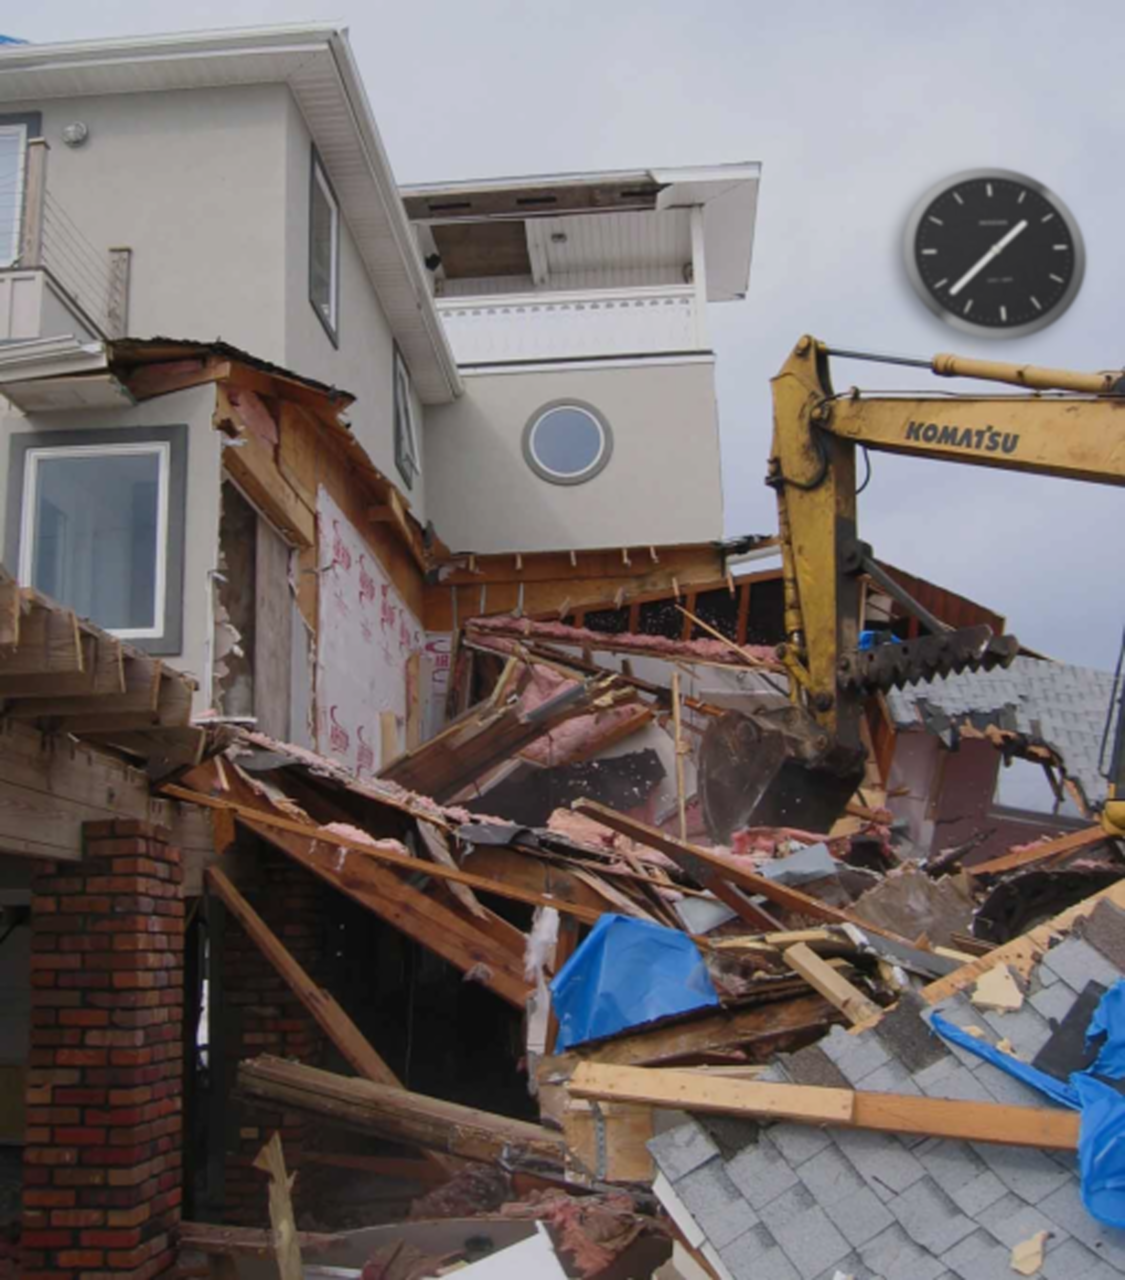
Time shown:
{"hour": 1, "minute": 38}
